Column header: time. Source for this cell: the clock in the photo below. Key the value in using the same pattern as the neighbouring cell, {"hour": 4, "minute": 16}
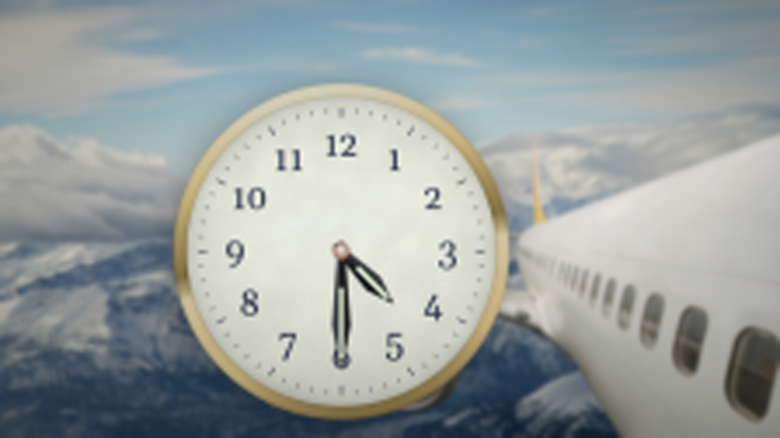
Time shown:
{"hour": 4, "minute": 30}
